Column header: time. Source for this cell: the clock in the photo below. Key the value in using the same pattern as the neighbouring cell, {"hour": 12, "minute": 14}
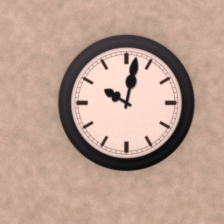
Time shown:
{"hour": 10, "minute": 2}
